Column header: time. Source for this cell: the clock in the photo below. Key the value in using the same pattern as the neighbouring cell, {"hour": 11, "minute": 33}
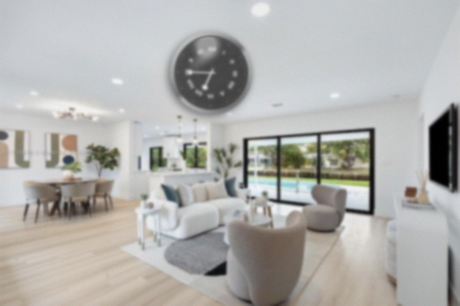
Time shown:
{"hour": 6, "minute": 45}
